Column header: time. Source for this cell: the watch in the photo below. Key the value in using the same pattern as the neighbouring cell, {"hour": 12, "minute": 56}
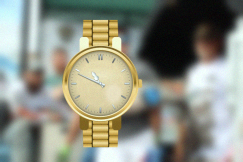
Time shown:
{"hour": 10, "minute": 49}
